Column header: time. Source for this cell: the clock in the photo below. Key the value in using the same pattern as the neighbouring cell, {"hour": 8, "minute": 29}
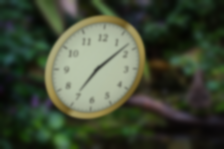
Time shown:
{"hour": 7, "minute": 8}
